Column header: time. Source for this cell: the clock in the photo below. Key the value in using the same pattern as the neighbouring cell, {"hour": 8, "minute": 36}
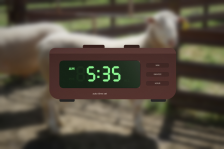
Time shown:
{"hour": 5, "minute": 35}
